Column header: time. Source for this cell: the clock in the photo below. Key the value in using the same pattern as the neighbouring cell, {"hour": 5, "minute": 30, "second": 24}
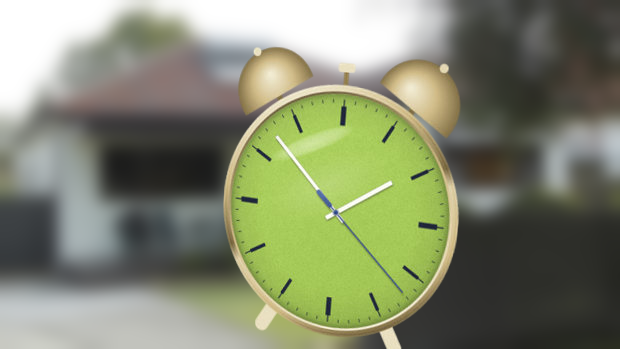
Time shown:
{"hour": 1, "minute": 52, "second": 22}
